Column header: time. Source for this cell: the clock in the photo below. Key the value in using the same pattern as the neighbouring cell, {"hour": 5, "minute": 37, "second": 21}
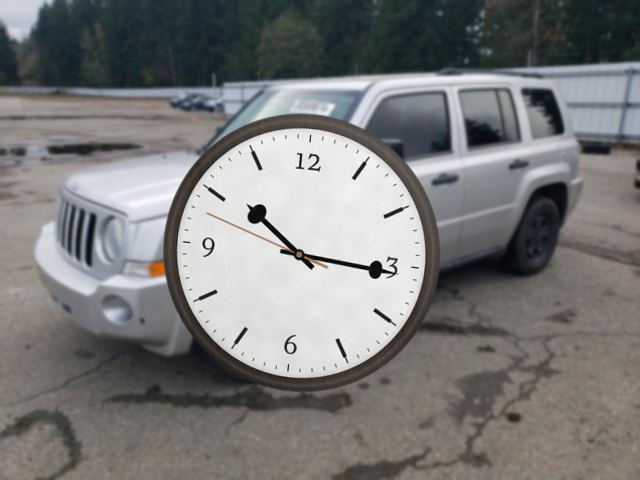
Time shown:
{"hour": 10, "minute": 15, "second": 48}
